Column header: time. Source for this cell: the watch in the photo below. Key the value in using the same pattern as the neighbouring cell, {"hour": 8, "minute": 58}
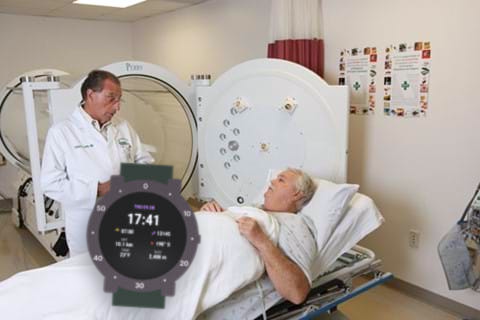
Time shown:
{"hour": 17, "minute": 41}
